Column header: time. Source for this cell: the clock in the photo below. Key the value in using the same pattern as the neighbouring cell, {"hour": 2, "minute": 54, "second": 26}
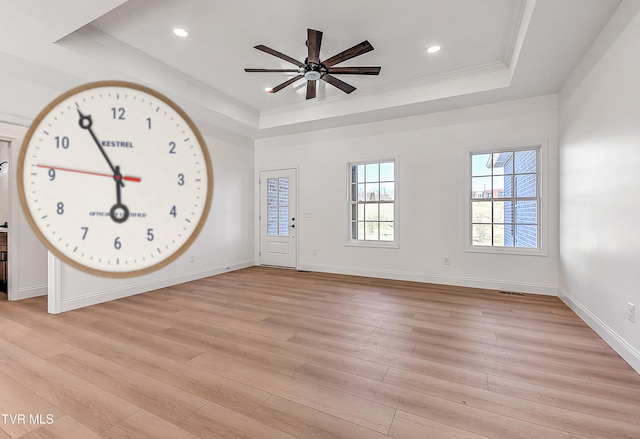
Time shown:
{"hour": 5, "minute": 54, "second": 46}
